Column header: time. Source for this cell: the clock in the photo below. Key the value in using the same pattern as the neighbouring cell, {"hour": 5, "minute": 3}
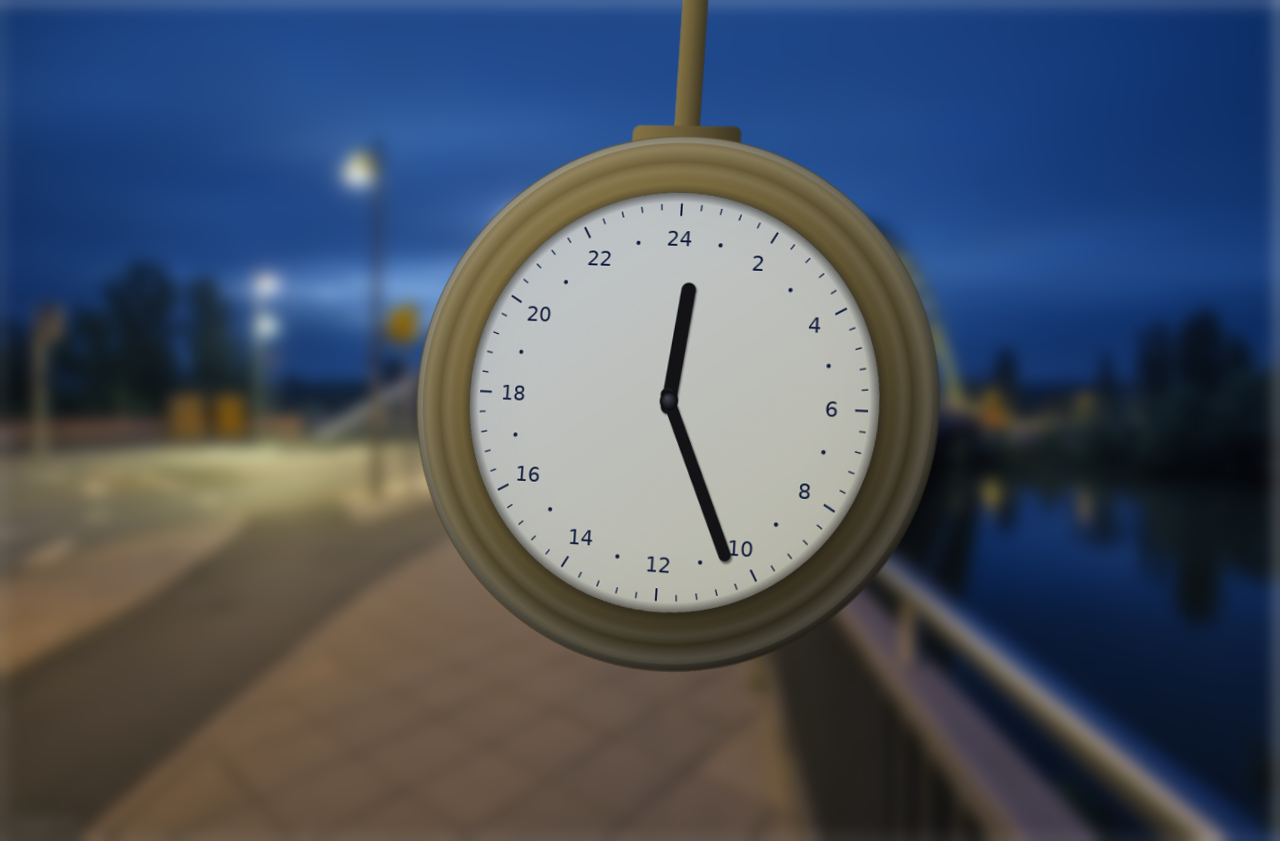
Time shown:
{"hour": 0, "minute": 26}
